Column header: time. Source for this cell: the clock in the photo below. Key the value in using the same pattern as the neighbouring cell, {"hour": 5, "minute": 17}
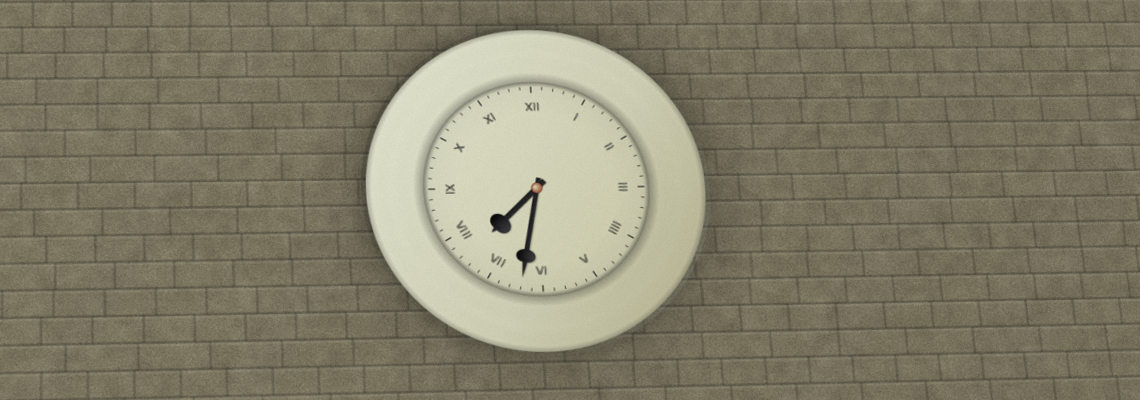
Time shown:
{"hour": 7, "minute": 32}
